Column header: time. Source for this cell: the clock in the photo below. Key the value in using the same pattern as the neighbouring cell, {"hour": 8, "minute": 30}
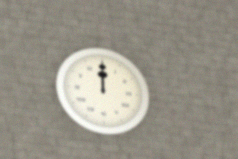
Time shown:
{"hour": 12, "minute": 0}
